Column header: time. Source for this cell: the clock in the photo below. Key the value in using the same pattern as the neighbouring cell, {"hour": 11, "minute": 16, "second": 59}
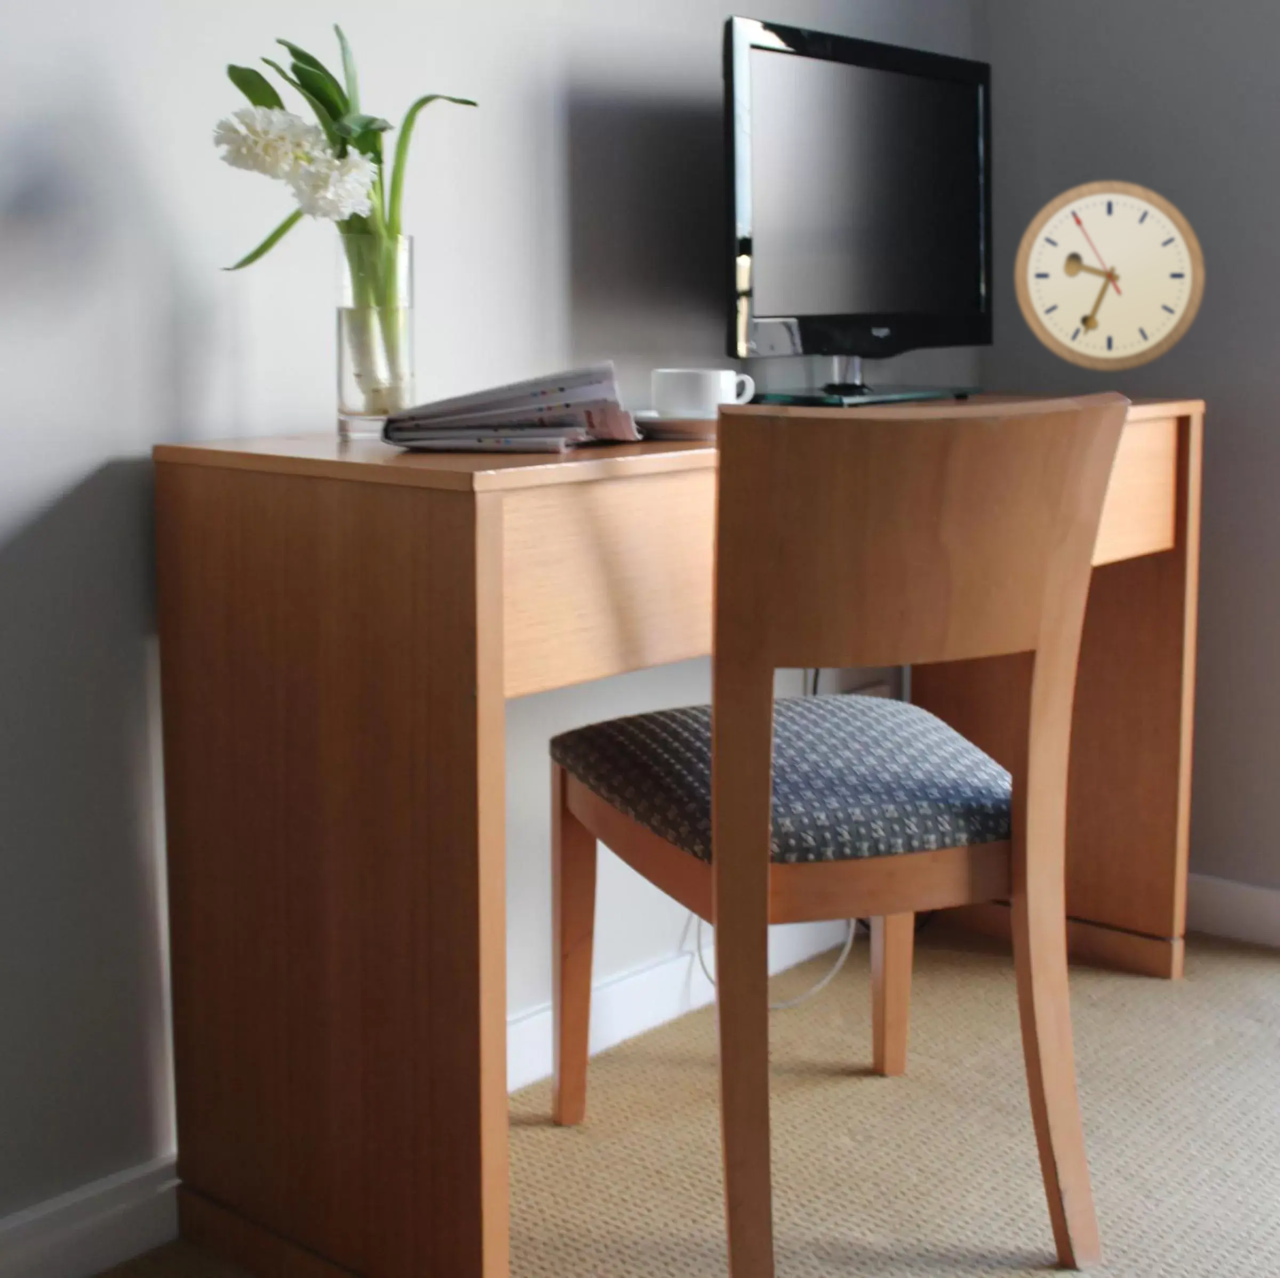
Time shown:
{"hour": 9, "minute": 33, "second": 55}
